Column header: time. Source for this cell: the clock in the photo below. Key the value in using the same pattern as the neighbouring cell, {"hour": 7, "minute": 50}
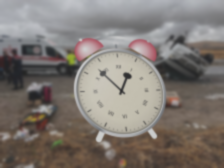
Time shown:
{"hour": 12, "minute": 53}
